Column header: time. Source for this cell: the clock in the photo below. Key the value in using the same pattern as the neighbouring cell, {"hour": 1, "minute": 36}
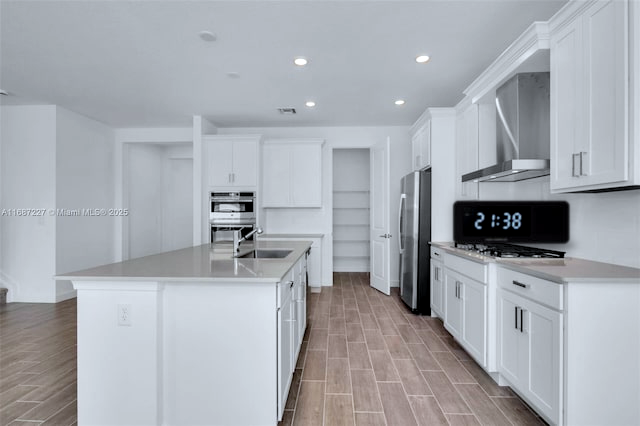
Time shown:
{"hour": 21, "minute": 38}
